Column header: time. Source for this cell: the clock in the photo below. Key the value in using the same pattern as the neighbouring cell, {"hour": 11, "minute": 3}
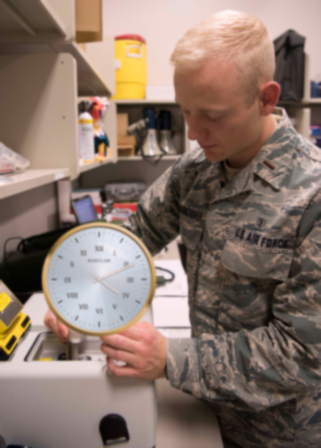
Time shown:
{"hour": 4, "minute": 11}
